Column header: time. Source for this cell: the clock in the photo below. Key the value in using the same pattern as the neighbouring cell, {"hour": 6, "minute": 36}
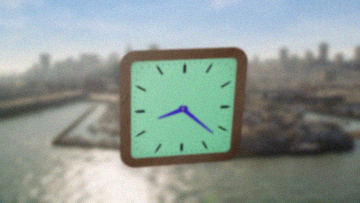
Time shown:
{"hour": 8, "minute": 22}
